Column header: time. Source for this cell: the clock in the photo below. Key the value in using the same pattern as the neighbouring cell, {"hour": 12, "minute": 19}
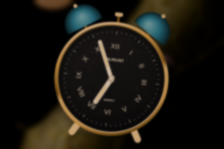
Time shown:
{"hour": 6, "minute": 56}
